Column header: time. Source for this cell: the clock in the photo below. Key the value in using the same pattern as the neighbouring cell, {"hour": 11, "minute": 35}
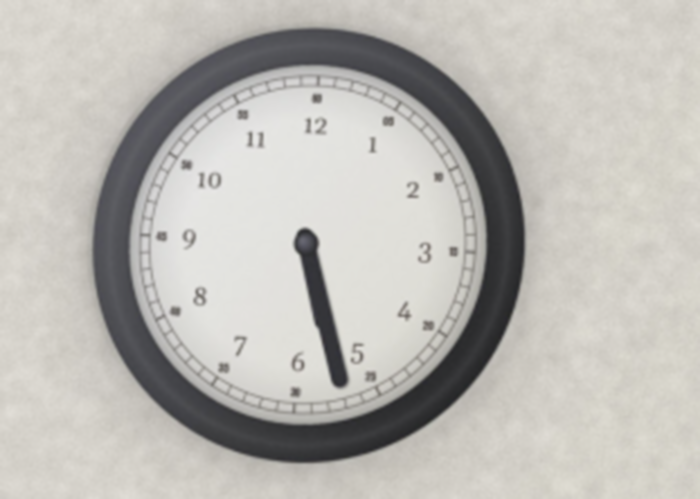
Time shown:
{"hour": 5, "minute": 27}
